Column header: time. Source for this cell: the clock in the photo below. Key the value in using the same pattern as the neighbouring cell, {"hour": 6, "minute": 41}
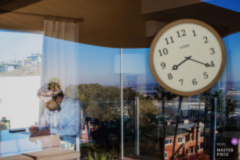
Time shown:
{"hour": 8, "minute": 21}
